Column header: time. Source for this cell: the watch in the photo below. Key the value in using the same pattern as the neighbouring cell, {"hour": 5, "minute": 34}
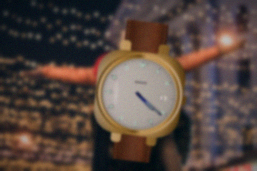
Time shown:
{"hour": 4, "minute": 21}
